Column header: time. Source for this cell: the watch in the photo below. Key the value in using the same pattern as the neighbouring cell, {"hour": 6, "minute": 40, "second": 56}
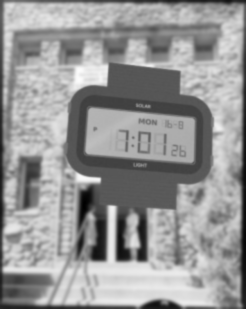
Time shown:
{"hour": 7, "minute": 1, "second": 26}
